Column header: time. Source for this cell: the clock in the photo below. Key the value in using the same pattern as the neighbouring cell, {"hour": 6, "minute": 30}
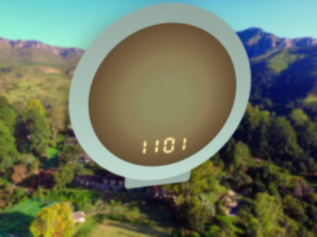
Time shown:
{"hour": 11, "minute": 1}
